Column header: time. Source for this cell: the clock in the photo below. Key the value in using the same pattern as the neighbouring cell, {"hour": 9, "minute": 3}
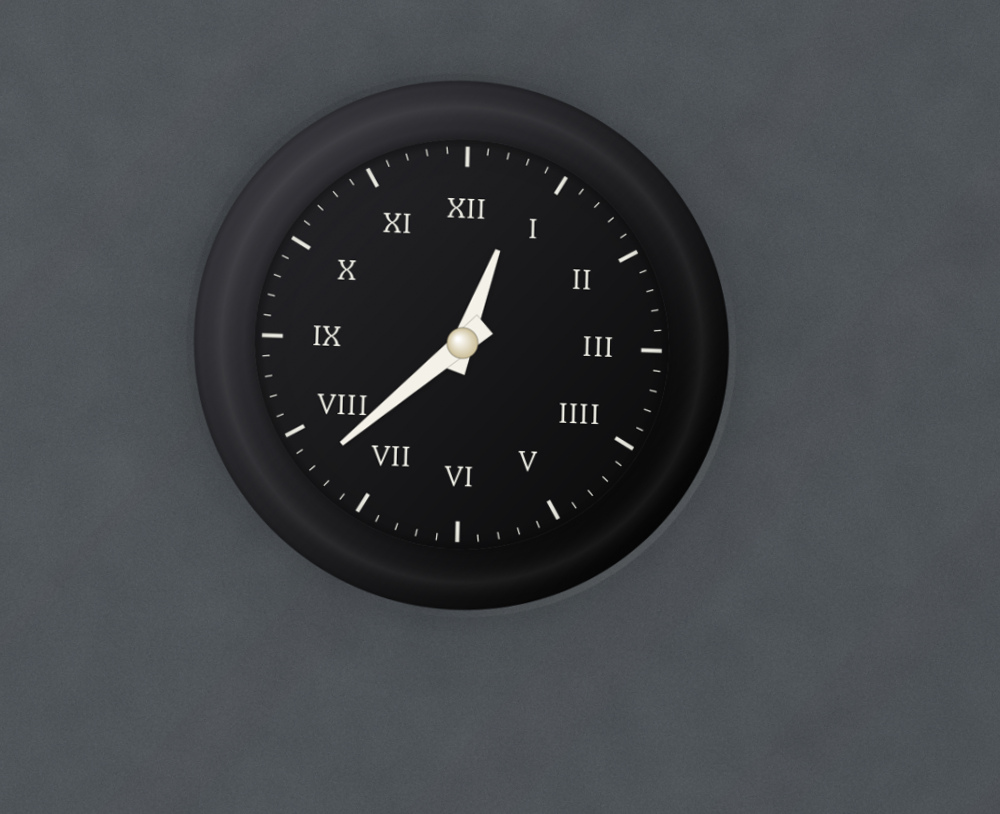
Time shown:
{"hour": 12, "minute": 38}
